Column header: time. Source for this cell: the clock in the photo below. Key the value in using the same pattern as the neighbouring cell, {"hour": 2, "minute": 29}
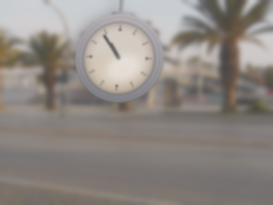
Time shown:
{"hour": 10, "minute": 54}
